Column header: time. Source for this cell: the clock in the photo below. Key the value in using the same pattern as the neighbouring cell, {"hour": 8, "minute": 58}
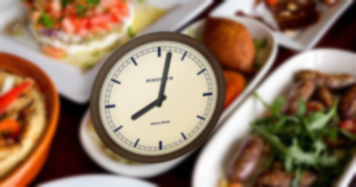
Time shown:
{"hour": 8, "minute": 2}
